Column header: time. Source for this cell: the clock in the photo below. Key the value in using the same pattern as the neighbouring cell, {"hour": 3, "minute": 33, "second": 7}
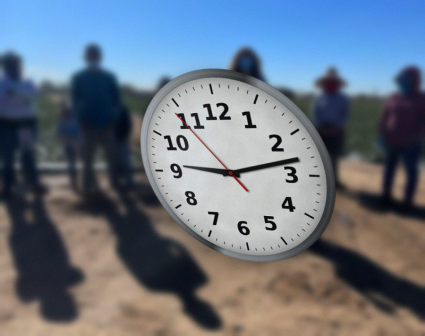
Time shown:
{"hour": 9, "minute": 12, "second": 54}
